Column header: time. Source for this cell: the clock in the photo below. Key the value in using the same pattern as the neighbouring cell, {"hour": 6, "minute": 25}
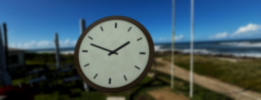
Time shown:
{"hour": 1, "minute": 48}
